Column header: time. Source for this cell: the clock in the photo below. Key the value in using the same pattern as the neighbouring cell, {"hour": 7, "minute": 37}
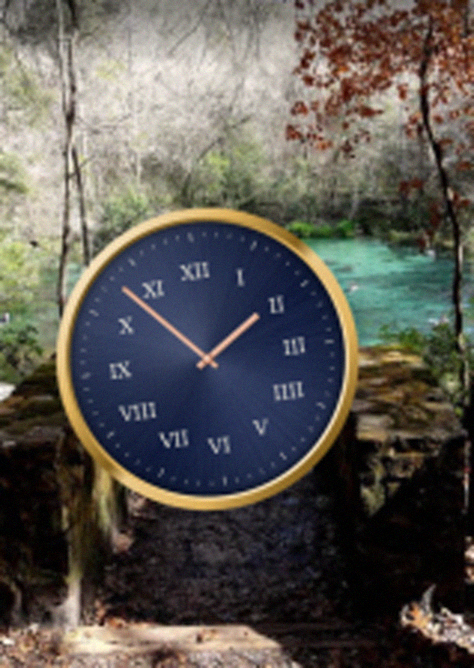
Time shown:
{"hour": 1, "minute": 53}
